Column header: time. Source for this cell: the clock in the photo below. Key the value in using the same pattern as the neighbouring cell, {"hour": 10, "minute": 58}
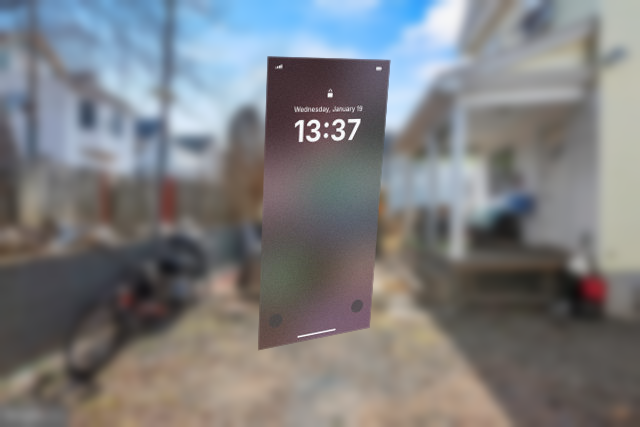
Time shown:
{"hour": 13, "minute": 37}
